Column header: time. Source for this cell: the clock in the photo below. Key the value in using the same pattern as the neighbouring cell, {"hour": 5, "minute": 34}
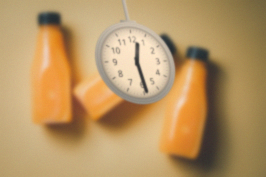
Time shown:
{"hour": 12, "minute": 29}
